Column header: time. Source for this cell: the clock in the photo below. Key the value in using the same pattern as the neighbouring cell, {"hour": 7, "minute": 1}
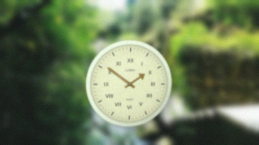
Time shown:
{"hour": 1, "minute": 51}
